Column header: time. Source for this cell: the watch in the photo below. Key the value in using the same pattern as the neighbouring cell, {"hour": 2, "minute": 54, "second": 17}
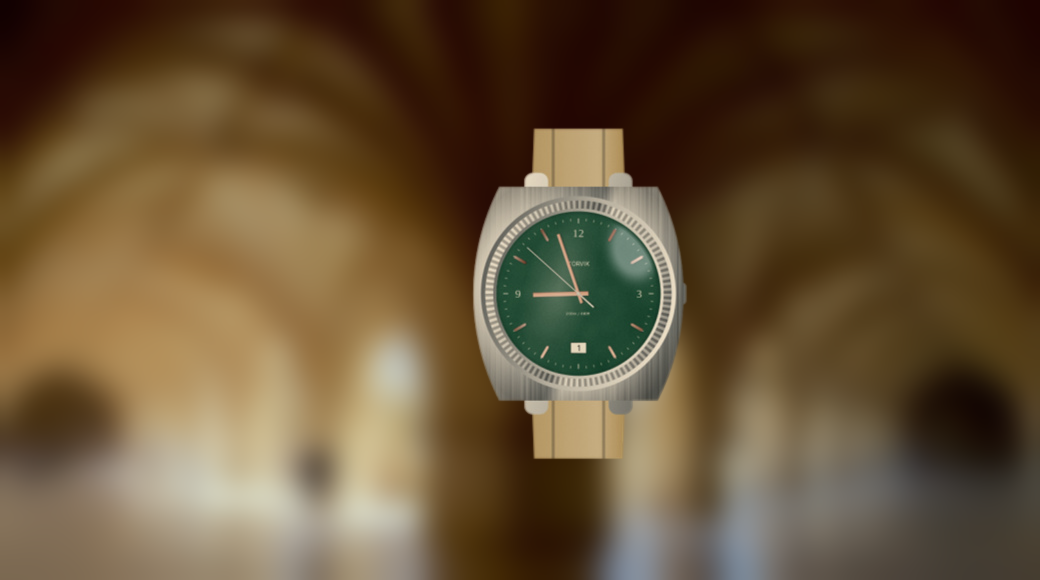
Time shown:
{"hour": 8, "minute": 56, "second": 52}
